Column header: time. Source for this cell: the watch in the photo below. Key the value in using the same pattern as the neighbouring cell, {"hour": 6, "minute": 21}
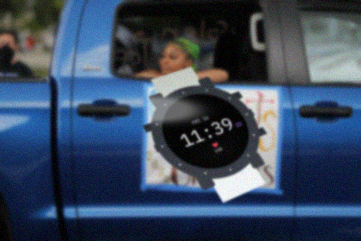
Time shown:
{"hour": 11, "minute": 39}
